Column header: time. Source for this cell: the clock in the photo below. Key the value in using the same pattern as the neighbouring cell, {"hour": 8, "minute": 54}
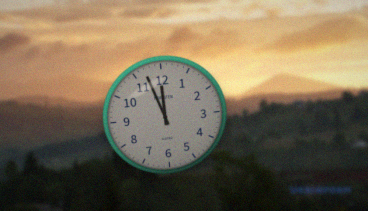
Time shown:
{"hour": 11, "minute": 57}
